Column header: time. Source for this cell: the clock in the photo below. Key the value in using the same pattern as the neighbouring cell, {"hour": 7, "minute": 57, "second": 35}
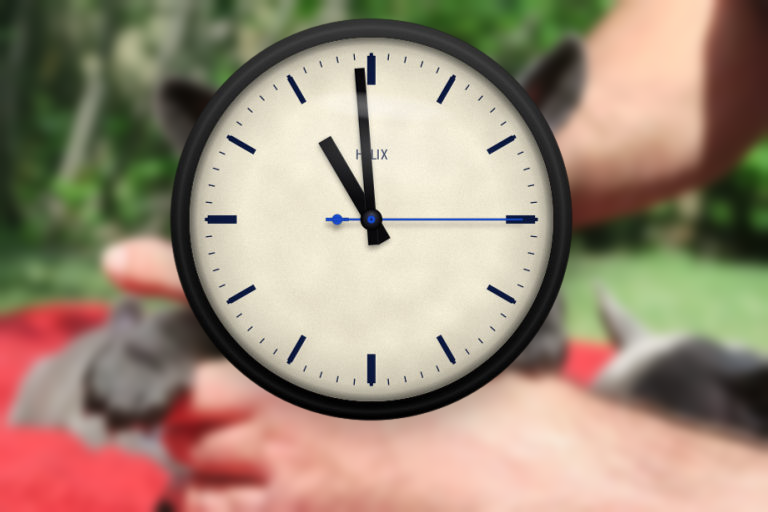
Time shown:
{"hour": 10, "minute": 59, "second": 15}
